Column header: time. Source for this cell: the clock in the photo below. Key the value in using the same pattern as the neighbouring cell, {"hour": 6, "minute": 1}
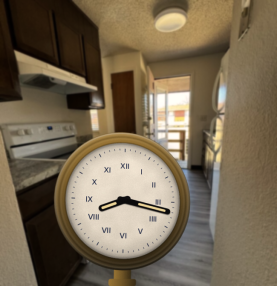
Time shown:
{"hour": 8, "minute": 17}
